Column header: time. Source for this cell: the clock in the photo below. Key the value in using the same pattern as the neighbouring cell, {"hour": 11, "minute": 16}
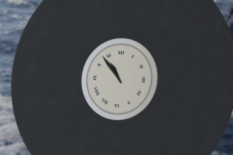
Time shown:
{"hour": 10, "minute": 53}
